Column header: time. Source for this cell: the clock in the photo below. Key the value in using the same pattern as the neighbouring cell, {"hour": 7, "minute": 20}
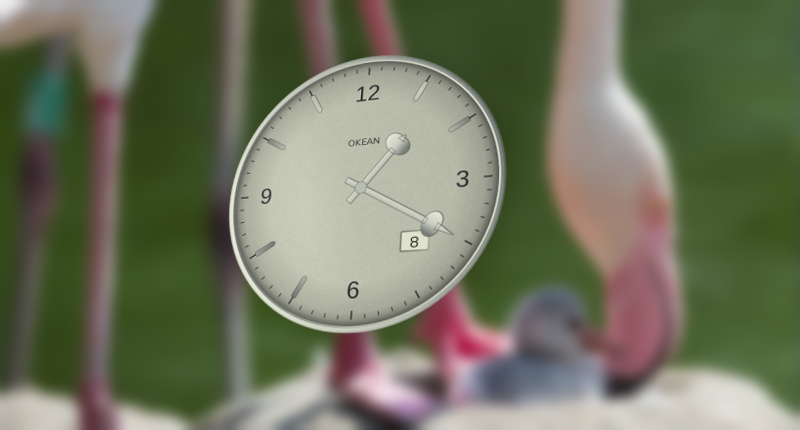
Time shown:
{"hour": 1, "minute": 20}
